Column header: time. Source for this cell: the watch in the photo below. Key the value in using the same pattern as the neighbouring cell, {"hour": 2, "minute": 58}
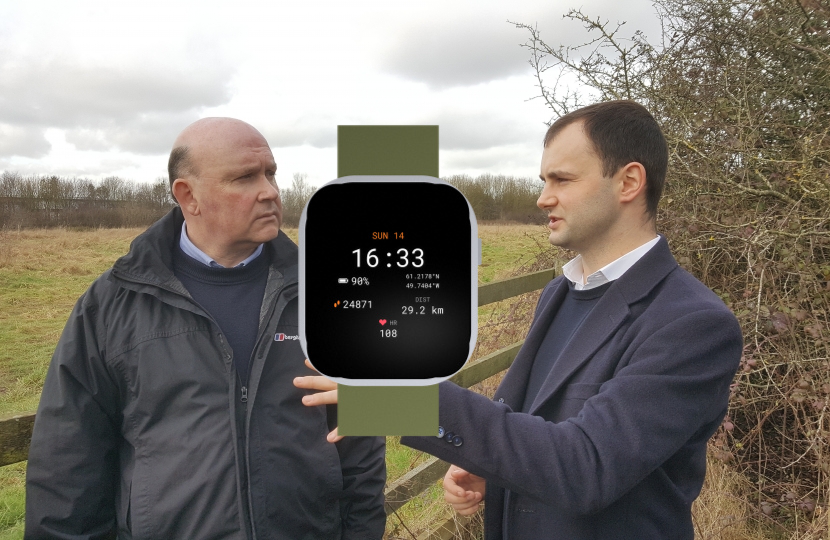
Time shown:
{"hour": 16, "minute": 33}
